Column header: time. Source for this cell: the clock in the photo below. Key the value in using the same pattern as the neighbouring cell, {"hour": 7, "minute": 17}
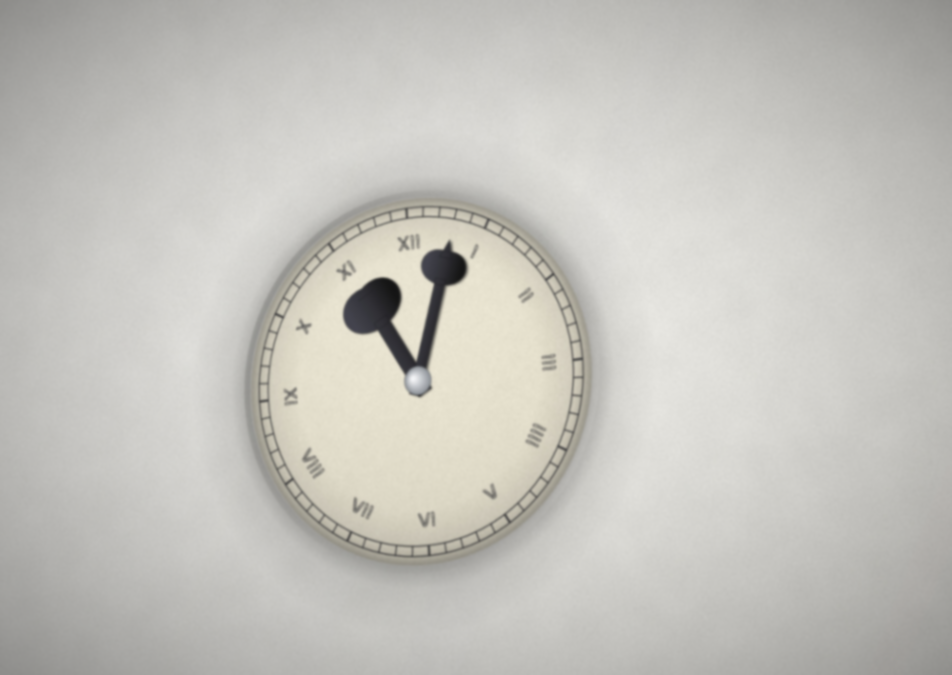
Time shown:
{"hour": 11, "minute": 3}
